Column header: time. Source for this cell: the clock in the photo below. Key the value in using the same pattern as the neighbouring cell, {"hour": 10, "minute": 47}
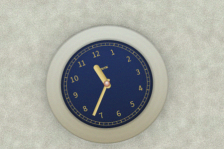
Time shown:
{"hour": 11, "minute": 37}
